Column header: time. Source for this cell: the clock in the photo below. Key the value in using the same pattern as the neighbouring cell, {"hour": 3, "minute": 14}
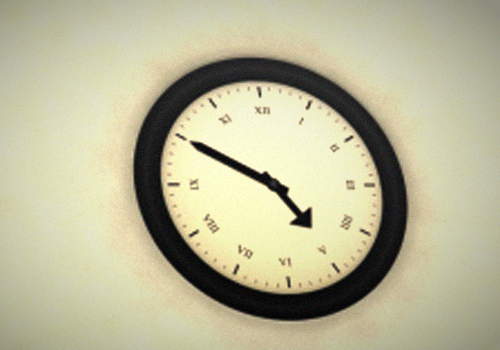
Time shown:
{"hour": 4, "minute": 50}
